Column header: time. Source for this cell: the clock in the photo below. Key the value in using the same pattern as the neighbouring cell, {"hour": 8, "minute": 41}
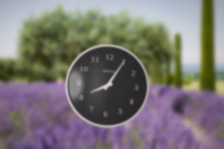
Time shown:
{"hour": 8, "minute": 5}
